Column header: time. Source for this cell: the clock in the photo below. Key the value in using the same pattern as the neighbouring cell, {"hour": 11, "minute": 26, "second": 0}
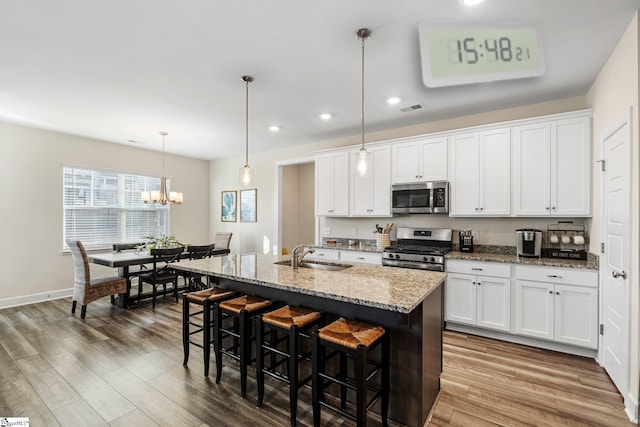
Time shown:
{"hour": 15, "minute": 48, "second": 21}
